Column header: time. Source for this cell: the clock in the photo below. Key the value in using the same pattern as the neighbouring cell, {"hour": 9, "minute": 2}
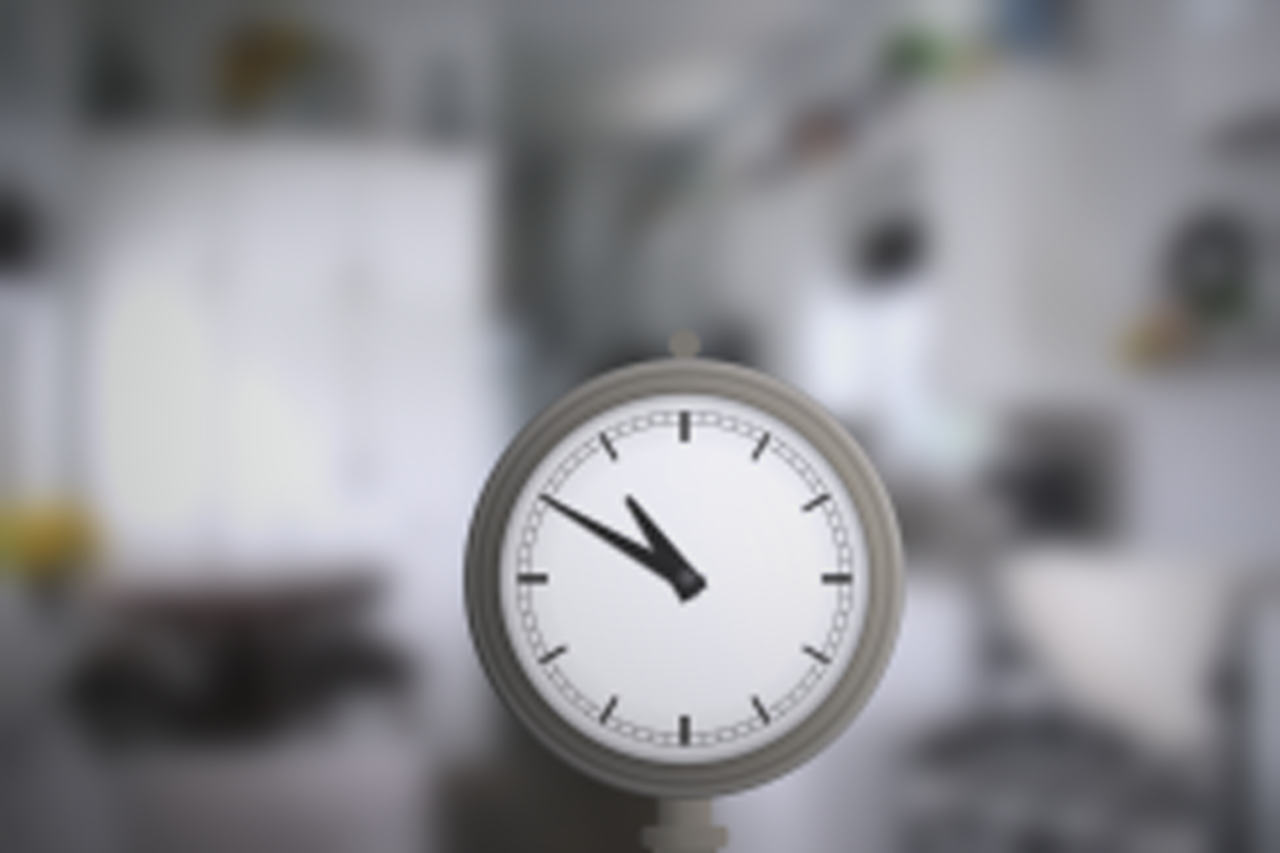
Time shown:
{"hour": 10, "minute": 50}
